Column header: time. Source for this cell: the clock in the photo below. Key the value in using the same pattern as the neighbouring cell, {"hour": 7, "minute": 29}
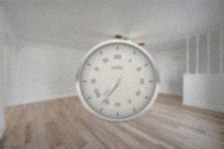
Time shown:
{"hour": 7, "minute": 36}
